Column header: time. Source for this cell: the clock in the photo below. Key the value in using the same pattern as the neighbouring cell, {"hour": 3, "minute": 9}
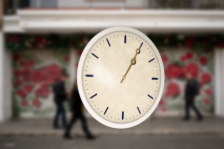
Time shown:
{"hour": 1, "minute": 5}
